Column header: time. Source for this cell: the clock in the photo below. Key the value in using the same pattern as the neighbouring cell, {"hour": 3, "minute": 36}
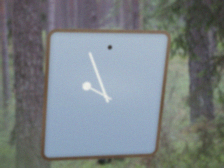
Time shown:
{"hour": 9, "minute": 56}
